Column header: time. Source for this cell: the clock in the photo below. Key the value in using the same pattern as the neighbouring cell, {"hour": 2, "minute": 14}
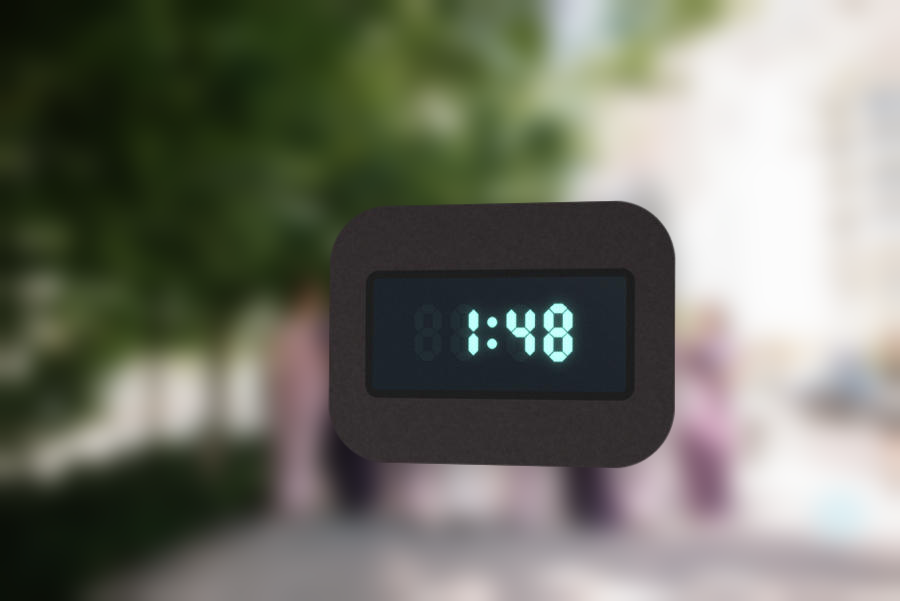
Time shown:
{"hour": 1, "minute": 48}
